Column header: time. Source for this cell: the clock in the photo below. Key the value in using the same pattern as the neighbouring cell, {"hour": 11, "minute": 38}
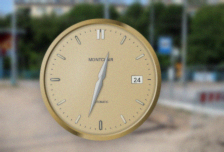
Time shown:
{"hour": 12, "minute": 33}
